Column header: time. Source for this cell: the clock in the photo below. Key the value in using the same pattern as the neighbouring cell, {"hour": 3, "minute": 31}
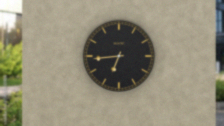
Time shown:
{"hour": 6, "minute": 44}
